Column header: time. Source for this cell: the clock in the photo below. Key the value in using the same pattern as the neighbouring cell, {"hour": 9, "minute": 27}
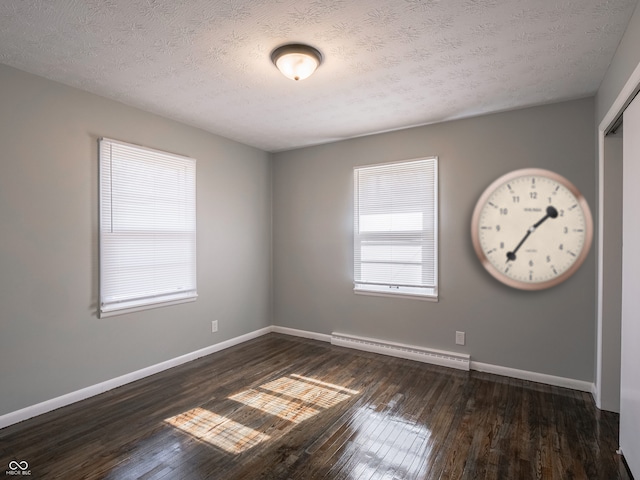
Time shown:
{"hour": 1, "minute": 36}
